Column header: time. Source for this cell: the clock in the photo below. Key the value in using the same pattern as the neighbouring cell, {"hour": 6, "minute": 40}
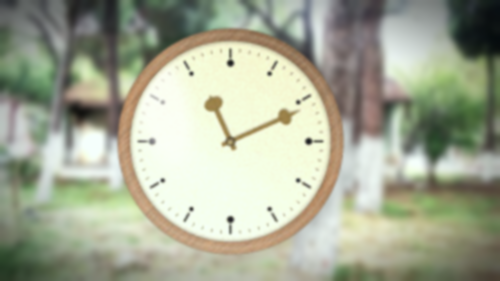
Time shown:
{"hour": 11, "minute": 11}
